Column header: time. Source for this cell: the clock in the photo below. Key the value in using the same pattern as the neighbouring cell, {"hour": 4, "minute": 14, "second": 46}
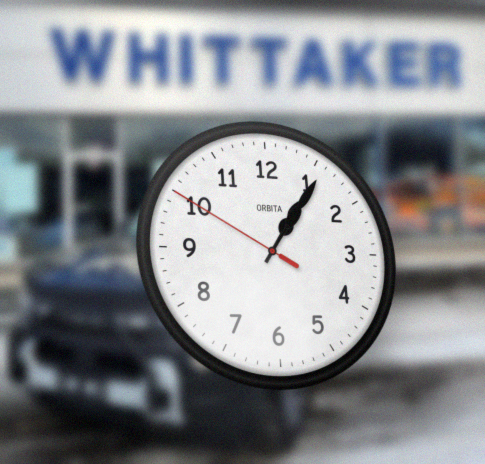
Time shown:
{"hour": 1, "minute": 5, "second": 50}
